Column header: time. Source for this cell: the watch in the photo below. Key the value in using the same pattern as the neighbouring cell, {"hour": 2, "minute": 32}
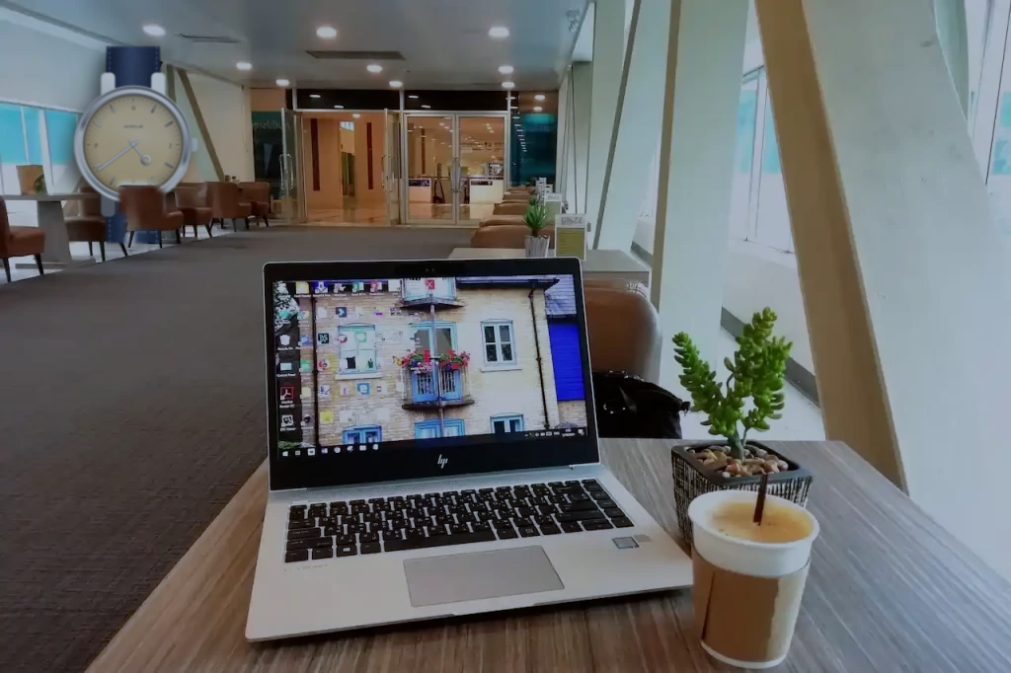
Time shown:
{"hour": 4, "minute": 39}
